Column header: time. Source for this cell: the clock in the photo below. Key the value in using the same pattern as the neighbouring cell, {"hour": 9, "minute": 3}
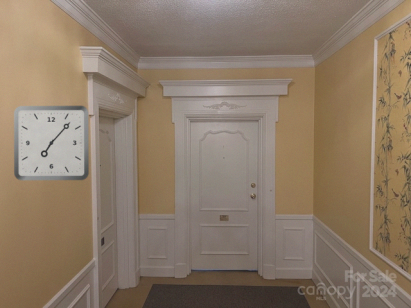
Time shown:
{"hour": 7, "minute": 7}
